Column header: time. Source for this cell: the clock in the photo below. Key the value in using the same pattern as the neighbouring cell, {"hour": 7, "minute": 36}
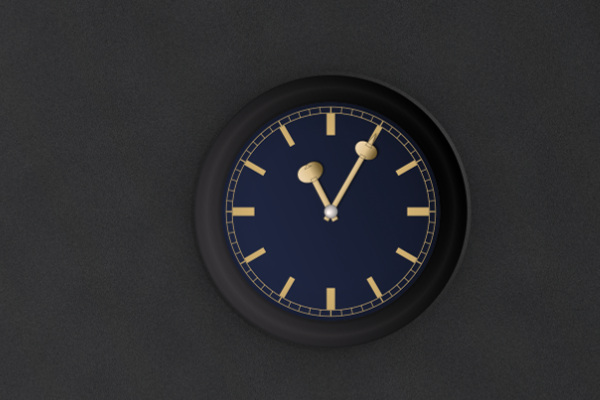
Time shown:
{"hour": 11, "minute": 5}
